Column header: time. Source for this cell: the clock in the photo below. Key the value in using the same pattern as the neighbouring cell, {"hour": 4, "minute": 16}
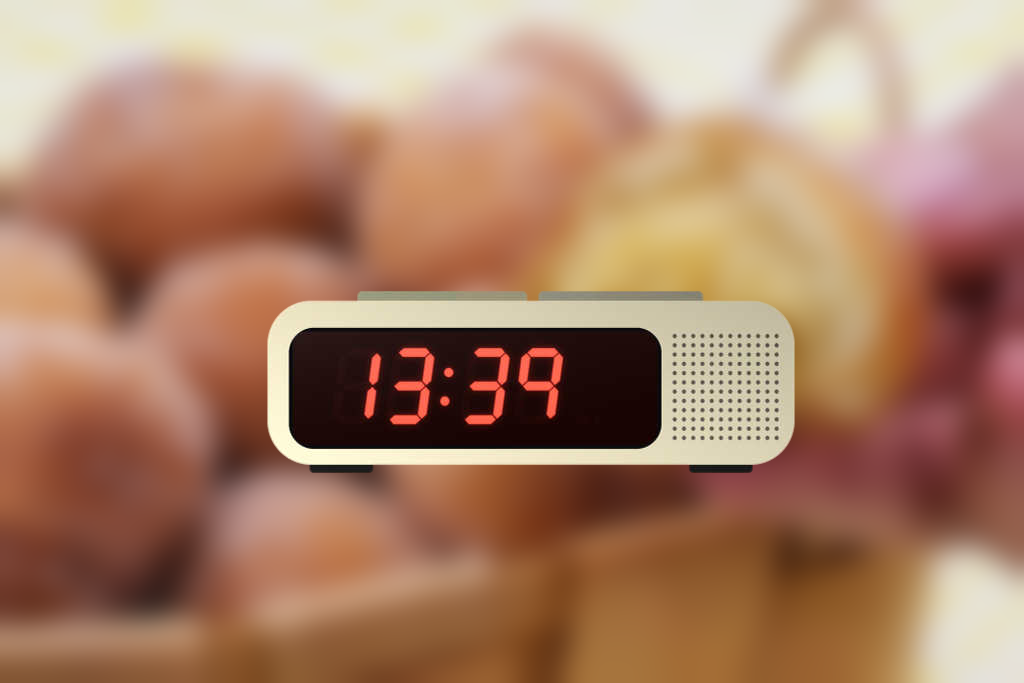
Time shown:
{"hour": 13, "minute": 39}
